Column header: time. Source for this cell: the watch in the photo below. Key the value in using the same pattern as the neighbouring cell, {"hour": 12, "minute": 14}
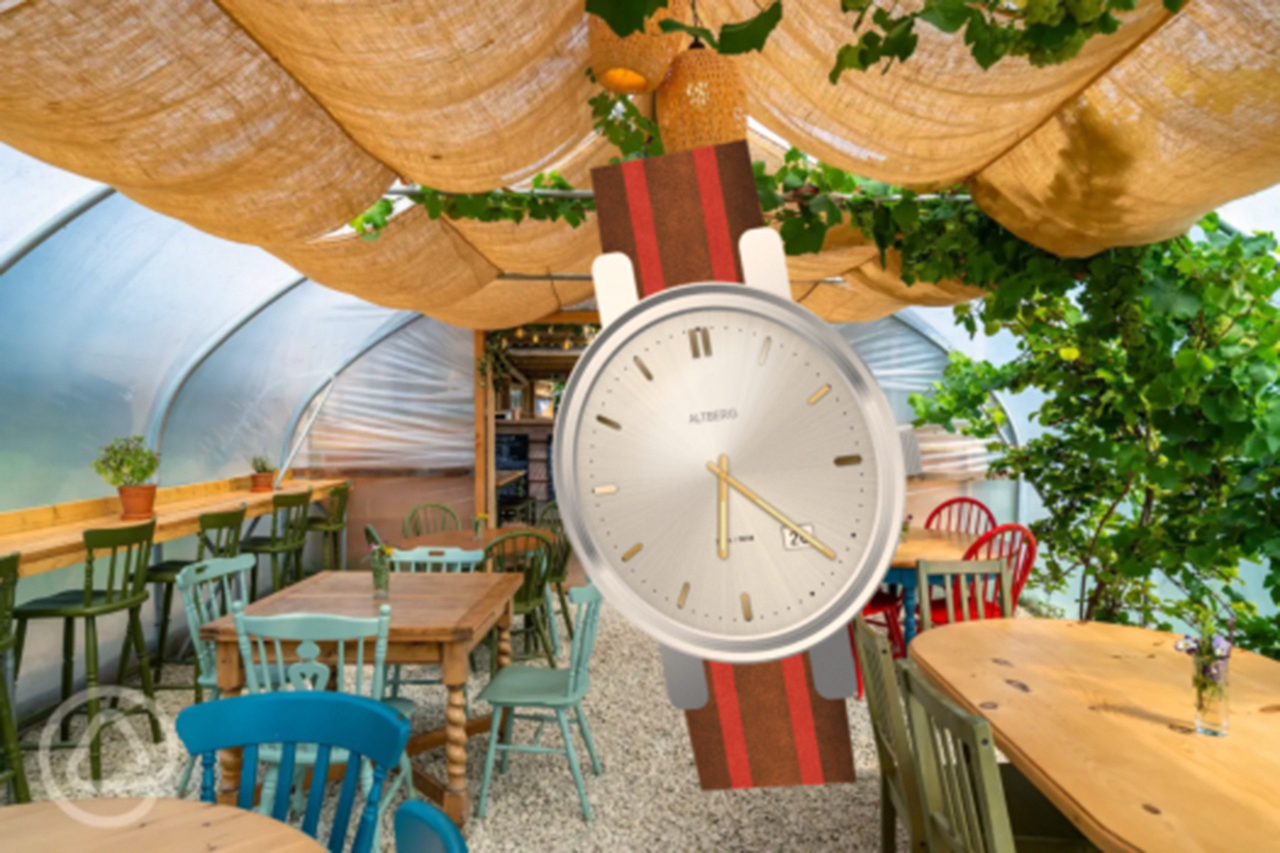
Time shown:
{"hour": 6, "minute": 22}
